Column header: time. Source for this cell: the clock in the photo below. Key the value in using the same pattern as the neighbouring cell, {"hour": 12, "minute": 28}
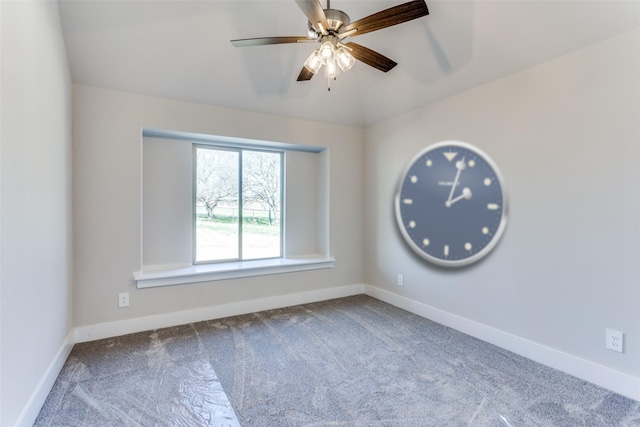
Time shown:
{"hour": 2, "minute": 3}
